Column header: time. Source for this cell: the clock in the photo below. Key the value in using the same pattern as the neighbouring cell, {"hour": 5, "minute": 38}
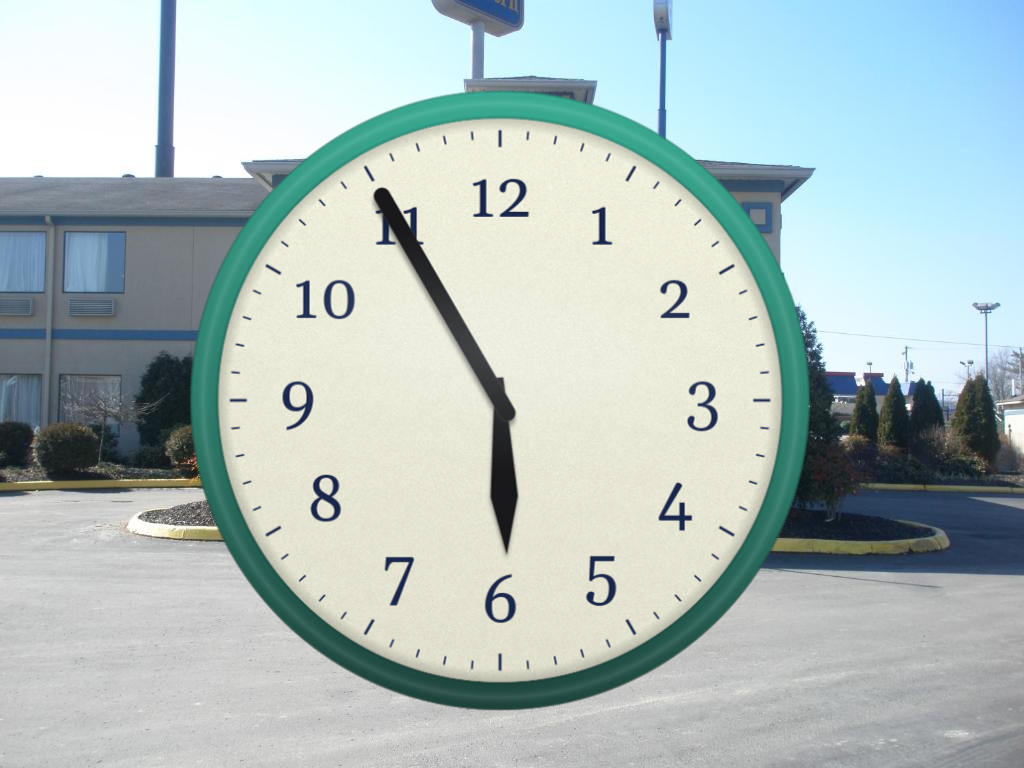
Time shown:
{"hour": 5, "minute": 55}
